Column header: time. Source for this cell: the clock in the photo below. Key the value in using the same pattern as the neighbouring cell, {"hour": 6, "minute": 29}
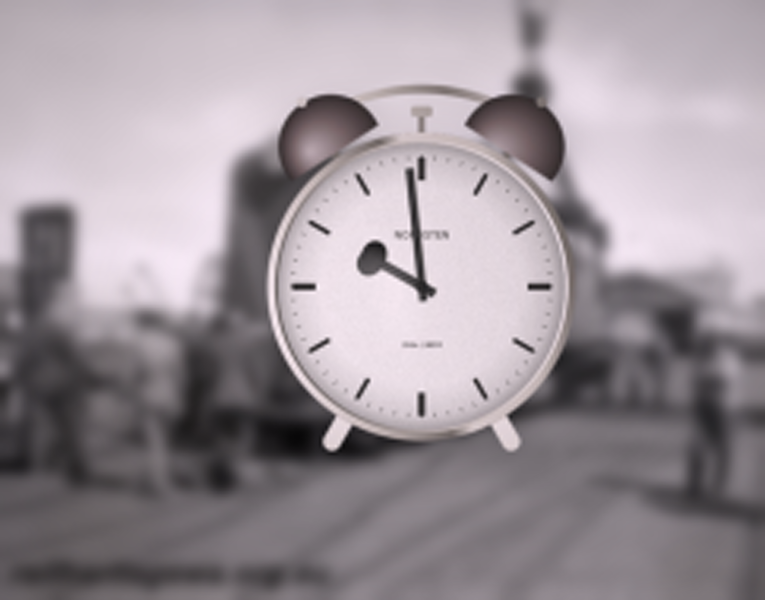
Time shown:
{"hour": 9, "minute": 59}
